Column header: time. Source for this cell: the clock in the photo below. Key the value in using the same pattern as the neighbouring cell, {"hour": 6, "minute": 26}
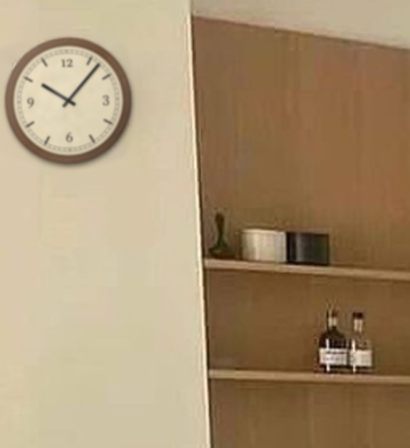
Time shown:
{"hour": 10, "minute": 7}
